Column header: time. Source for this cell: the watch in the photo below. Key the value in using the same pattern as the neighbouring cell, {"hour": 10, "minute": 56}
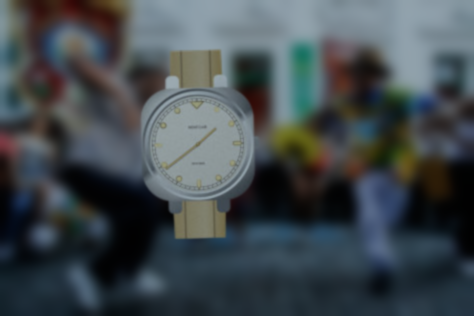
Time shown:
{"hour": 1, "minute": 39}
